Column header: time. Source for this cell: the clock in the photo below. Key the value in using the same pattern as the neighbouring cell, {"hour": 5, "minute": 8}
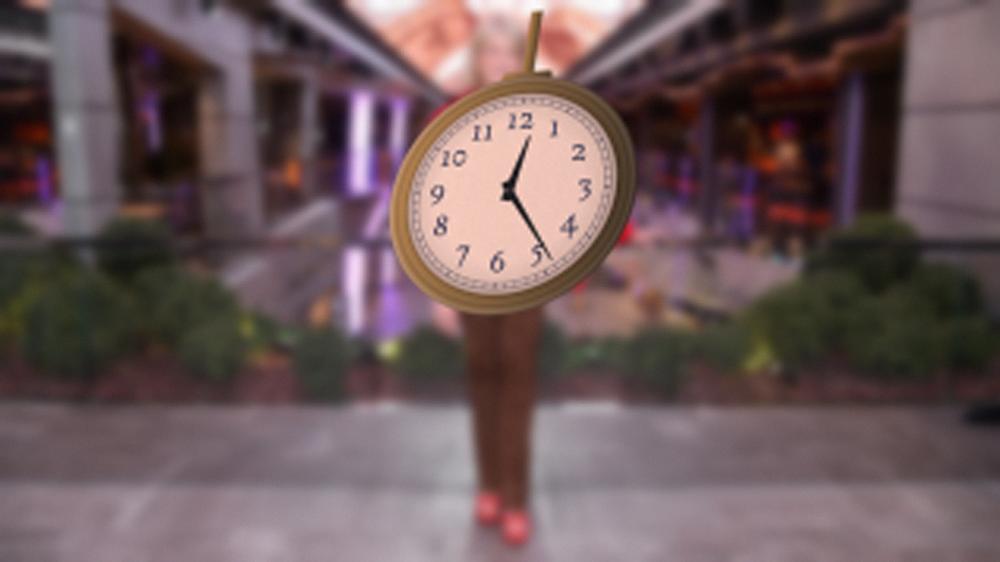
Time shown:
{"hour": 12, "minute": 24}
